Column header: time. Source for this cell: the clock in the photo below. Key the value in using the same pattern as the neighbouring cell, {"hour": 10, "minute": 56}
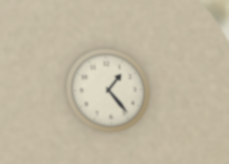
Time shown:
{"hour": 1, "minute": 24}
